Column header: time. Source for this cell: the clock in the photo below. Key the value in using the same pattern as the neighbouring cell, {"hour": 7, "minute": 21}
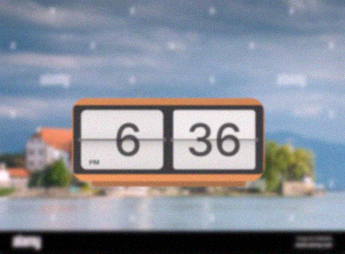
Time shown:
{"hour": 6, "minute": 36}
